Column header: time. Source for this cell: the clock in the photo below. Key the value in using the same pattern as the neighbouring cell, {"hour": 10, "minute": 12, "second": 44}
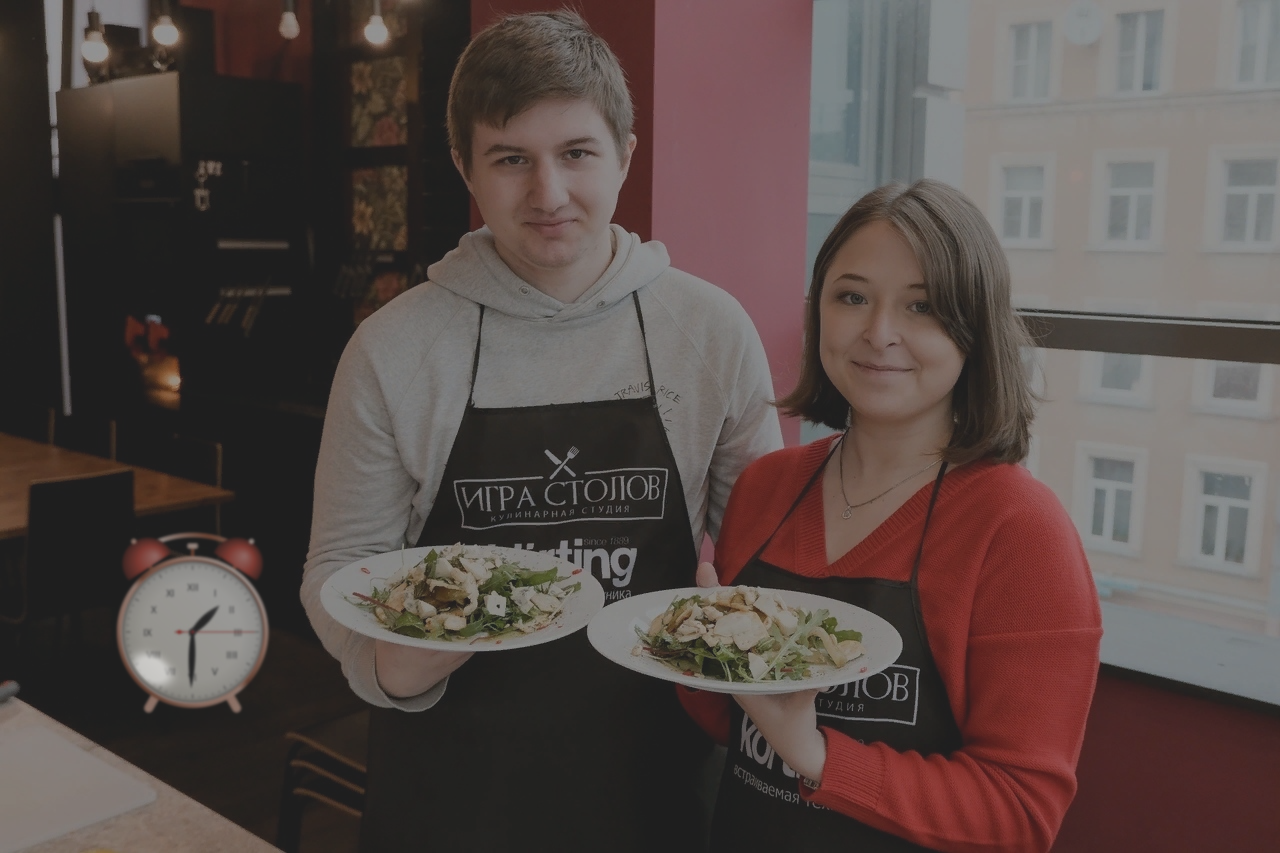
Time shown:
{"hour": 1, "minute": 30, "second": 15}
